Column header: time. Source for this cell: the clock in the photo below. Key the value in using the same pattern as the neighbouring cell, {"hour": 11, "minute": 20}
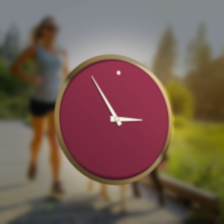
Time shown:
{"hour": 2, "minute": 54}
